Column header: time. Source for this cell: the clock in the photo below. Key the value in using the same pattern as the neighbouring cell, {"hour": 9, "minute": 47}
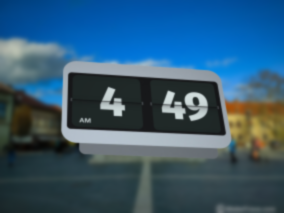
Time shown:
{"hour": 4, "minute": 49}
